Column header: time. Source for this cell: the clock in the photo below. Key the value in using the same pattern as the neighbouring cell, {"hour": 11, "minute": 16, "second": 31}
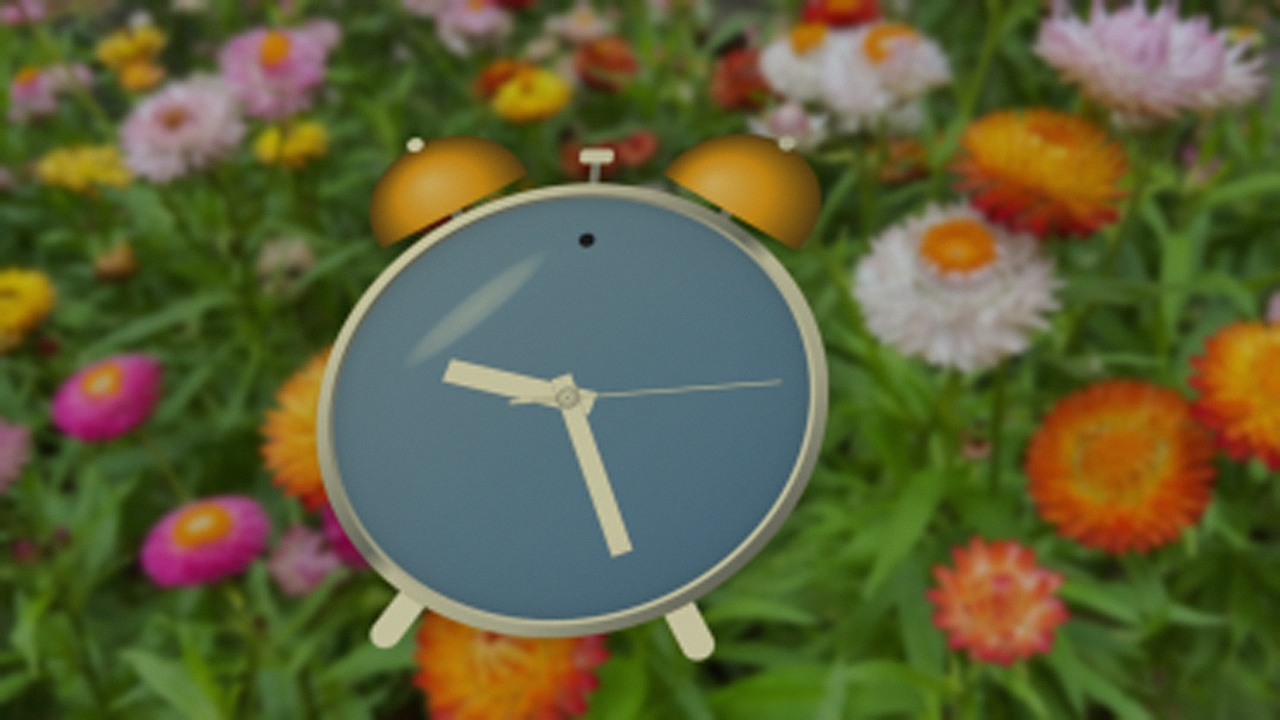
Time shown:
{"hour": 9, "minute": 26, "second": 14}
